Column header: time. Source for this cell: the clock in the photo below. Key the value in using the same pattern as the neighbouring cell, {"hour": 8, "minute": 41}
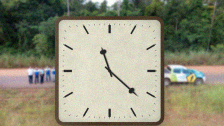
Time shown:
{"hour": 11, "minute": 22}
